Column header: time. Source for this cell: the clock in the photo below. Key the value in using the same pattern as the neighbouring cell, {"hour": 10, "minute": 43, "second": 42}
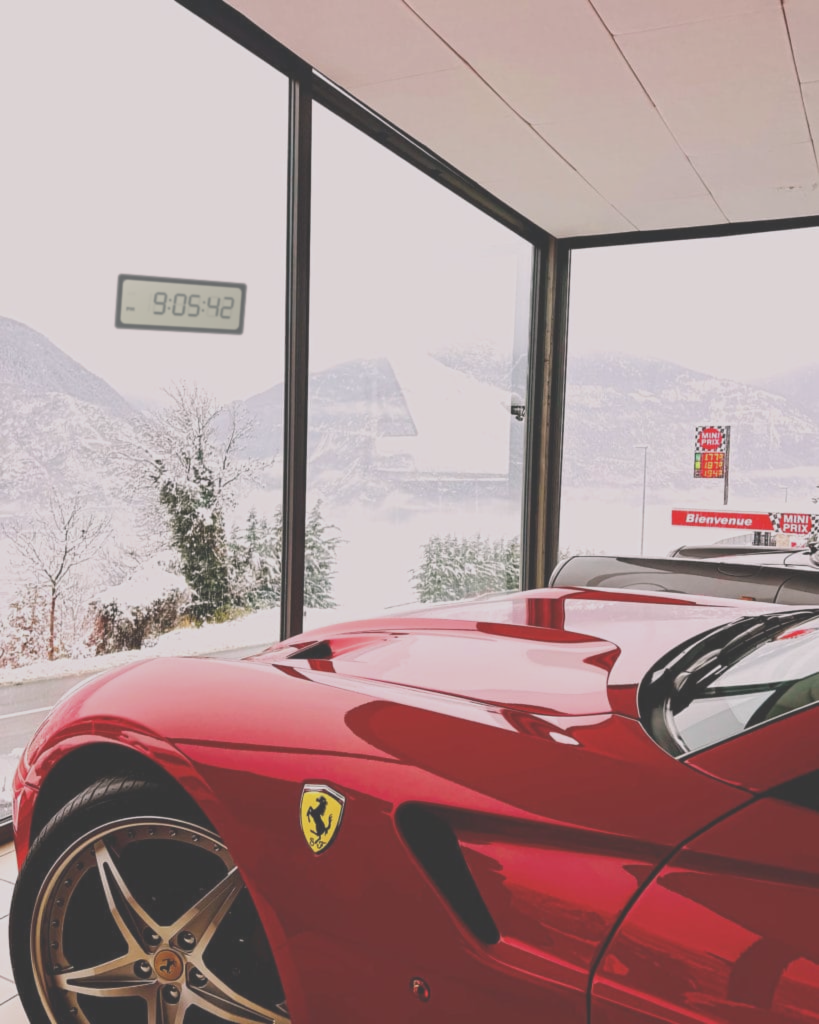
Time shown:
{"hour": 9, "minute": 5, "second": 42}
